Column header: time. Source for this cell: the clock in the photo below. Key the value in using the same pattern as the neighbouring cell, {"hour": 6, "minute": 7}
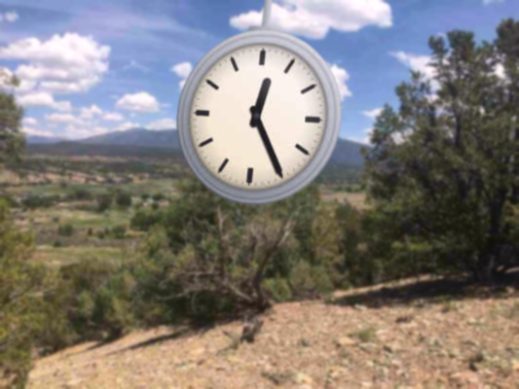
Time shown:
{"hour": 12, "minute": 25}
